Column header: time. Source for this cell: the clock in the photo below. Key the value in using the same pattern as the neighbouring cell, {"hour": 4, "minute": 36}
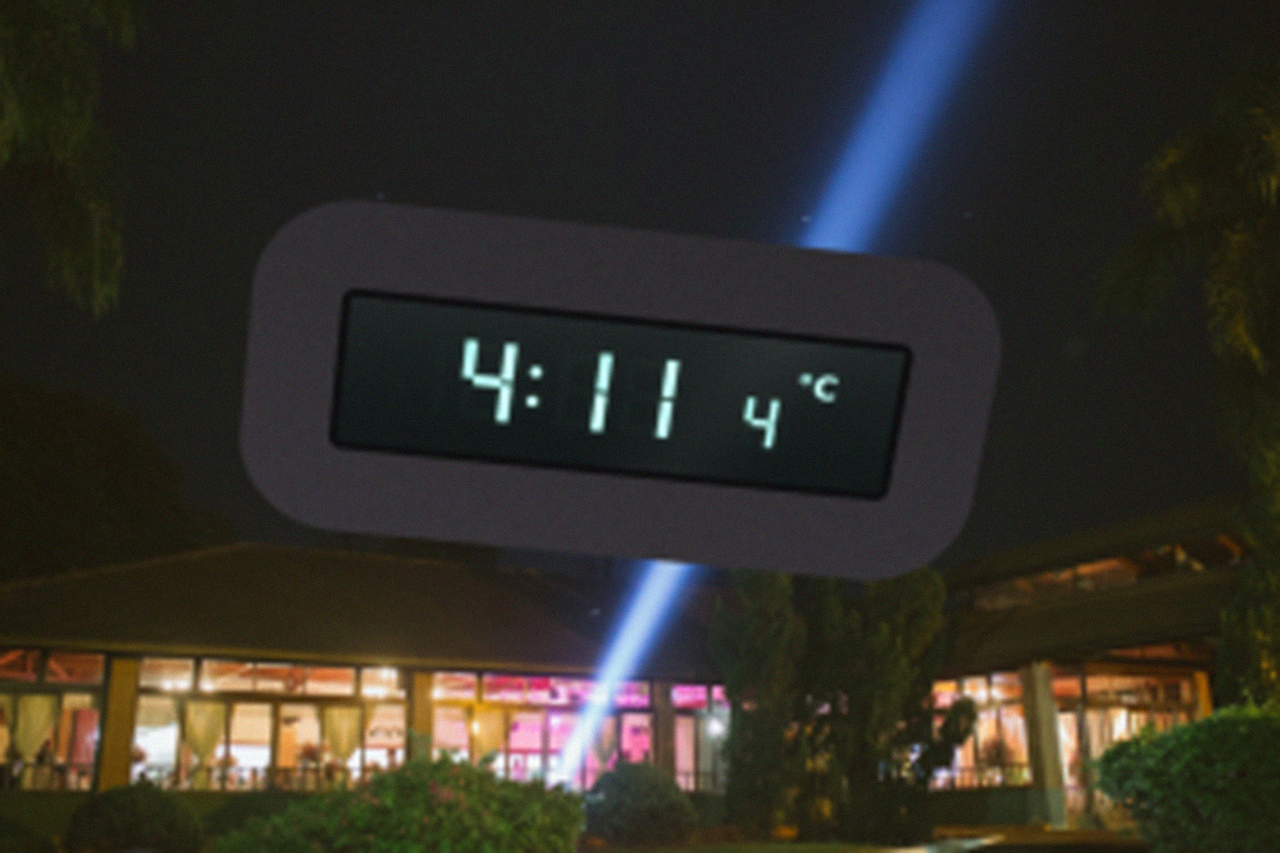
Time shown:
{"hour": 4, "minute": 11}
